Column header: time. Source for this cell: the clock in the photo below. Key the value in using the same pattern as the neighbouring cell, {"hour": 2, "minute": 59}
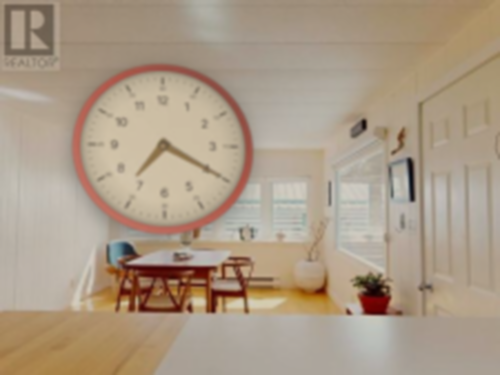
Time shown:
{"hour": 7, "minute": 20}
